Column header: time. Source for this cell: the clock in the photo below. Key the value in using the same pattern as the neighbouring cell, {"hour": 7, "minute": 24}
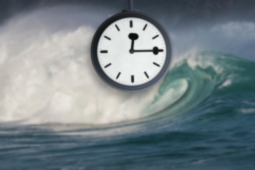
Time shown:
{"hour": 12, "minute": 15}
